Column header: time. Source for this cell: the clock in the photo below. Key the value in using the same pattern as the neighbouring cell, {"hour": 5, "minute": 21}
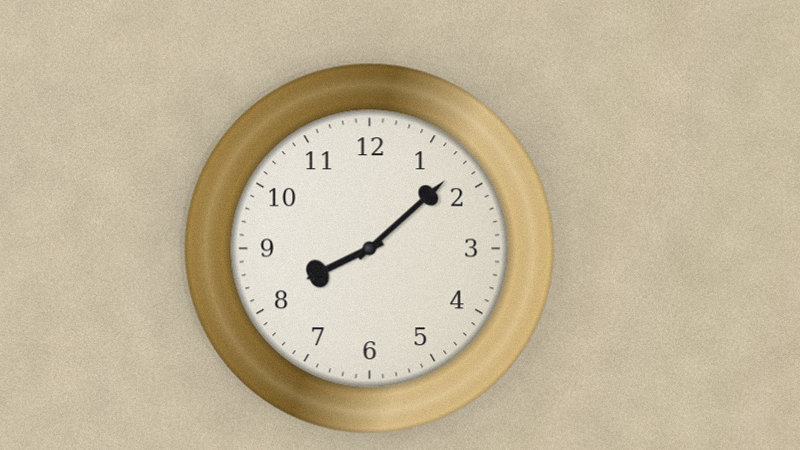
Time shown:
{"hour": 8, "minute": 8}
